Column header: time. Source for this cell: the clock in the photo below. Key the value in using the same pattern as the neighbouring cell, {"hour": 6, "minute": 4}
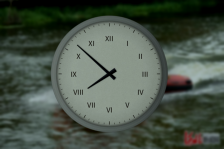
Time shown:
{"hour": 7, "minute": 52}
